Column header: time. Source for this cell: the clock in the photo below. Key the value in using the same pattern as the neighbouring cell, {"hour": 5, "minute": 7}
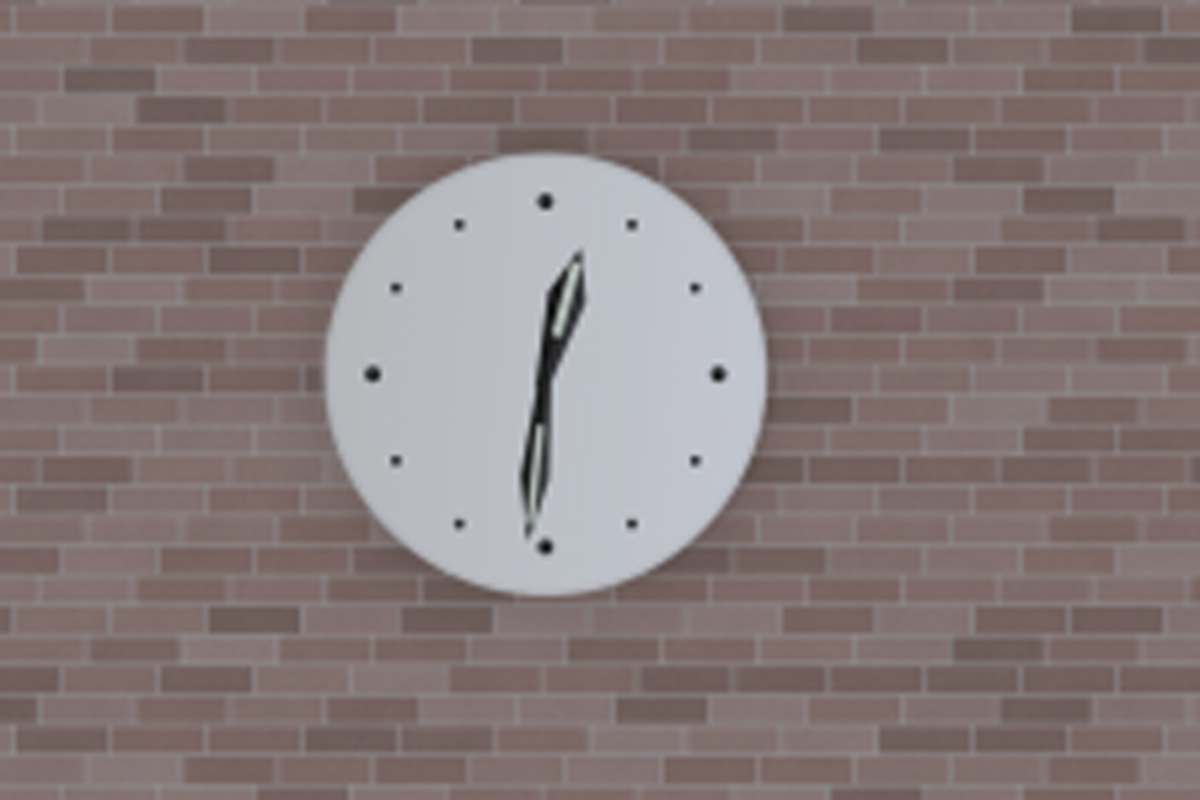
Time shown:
{"hour": 12, "minute": 31}
